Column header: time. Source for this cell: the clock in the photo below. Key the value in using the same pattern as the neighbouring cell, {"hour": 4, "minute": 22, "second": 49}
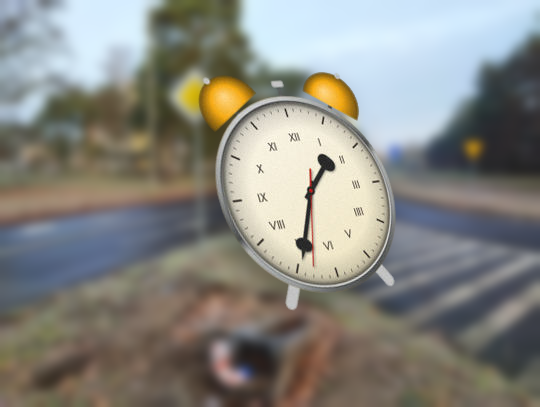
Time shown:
{"hour": 1, "minute": 34, "second": 33}
